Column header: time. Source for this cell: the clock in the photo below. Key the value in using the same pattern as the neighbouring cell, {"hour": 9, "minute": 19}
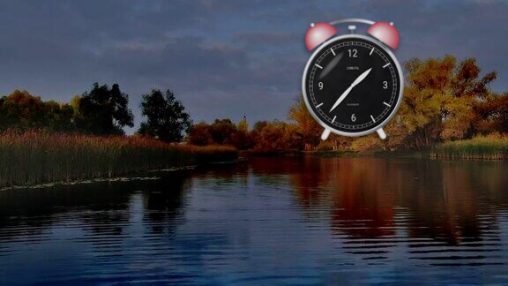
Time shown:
{"hour": 1, "minute": 37}
